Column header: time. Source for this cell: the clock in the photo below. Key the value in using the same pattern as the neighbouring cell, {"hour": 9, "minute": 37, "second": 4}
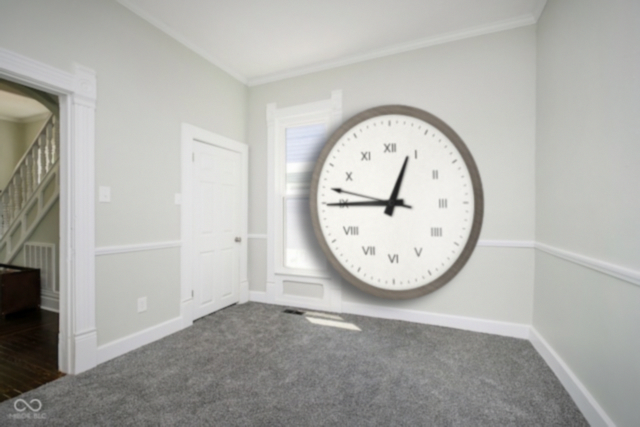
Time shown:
{"hour": 12, "minute": 44, "second": 47}
